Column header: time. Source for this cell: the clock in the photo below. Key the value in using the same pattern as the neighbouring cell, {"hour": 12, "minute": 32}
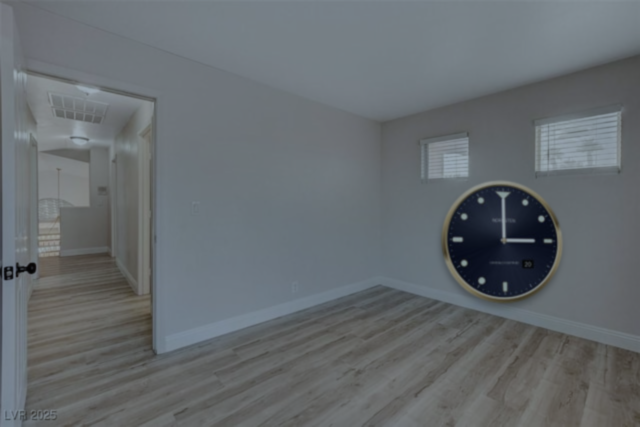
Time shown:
{"hour": 3, "minute": 0}
